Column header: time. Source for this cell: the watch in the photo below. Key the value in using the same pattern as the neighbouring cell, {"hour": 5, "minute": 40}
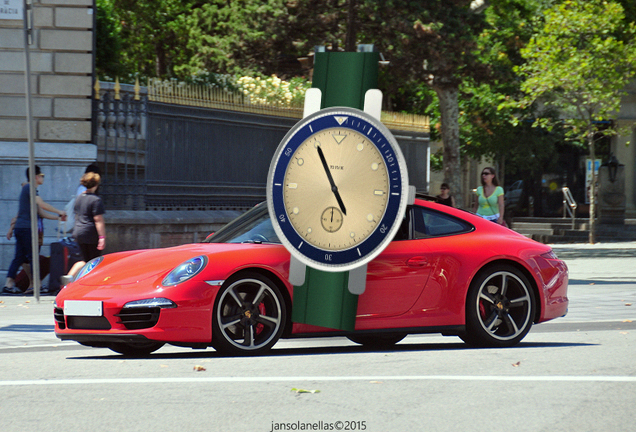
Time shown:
{"hour": 4, "minute": 55}
